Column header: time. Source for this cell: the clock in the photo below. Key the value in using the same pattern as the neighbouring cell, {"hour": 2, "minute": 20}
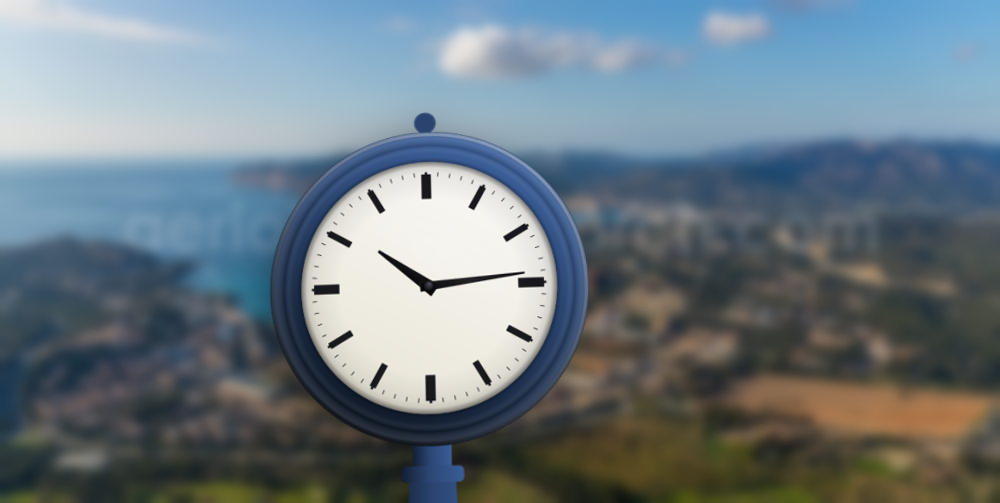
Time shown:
{"hour": 10, "minute": 14}
